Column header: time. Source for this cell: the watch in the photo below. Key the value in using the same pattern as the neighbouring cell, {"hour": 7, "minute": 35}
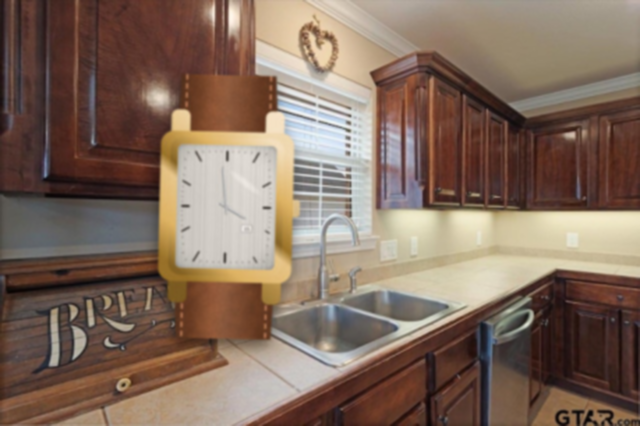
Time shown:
{"hour": 3, "minute": 59}
